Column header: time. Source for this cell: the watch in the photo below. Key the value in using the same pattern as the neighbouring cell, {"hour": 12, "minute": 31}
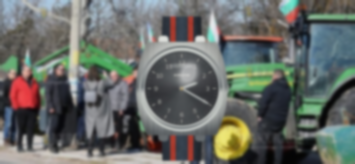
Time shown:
{"hour": 2, "minute": 20}
